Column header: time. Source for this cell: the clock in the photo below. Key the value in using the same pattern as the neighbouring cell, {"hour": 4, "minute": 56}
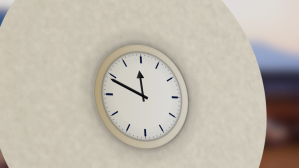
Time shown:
{"hour": 11, "minute": 49}
